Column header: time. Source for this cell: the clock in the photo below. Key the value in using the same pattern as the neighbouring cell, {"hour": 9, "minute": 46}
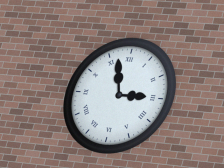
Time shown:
{"hour": 2, "minute": 57}
